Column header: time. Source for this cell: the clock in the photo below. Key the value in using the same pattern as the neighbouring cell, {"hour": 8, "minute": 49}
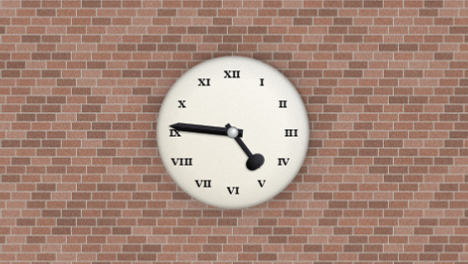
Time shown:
{"hour": 4, "minute": 46}
